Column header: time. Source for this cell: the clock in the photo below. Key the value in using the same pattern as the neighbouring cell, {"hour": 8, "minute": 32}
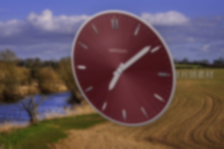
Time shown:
{"hour": 7, "minute": 9}
